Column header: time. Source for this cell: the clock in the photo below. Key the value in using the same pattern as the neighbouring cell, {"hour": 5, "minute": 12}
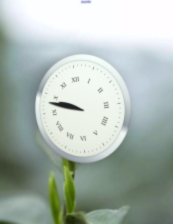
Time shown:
{"hour": 9, "minute": 48}
